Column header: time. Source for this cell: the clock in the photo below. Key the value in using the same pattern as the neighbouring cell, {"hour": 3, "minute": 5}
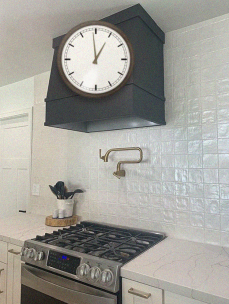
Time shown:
{"hour": 12, "minute": 59}
